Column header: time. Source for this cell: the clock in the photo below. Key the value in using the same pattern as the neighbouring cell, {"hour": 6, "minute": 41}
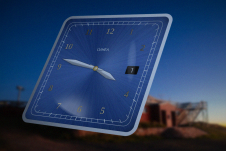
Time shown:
{"hour": 3, "minute": 47}
